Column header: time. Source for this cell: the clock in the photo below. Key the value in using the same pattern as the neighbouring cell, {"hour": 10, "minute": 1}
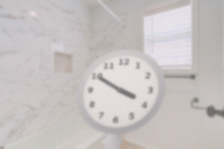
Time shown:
{"hour": 3, "minute": 50}
